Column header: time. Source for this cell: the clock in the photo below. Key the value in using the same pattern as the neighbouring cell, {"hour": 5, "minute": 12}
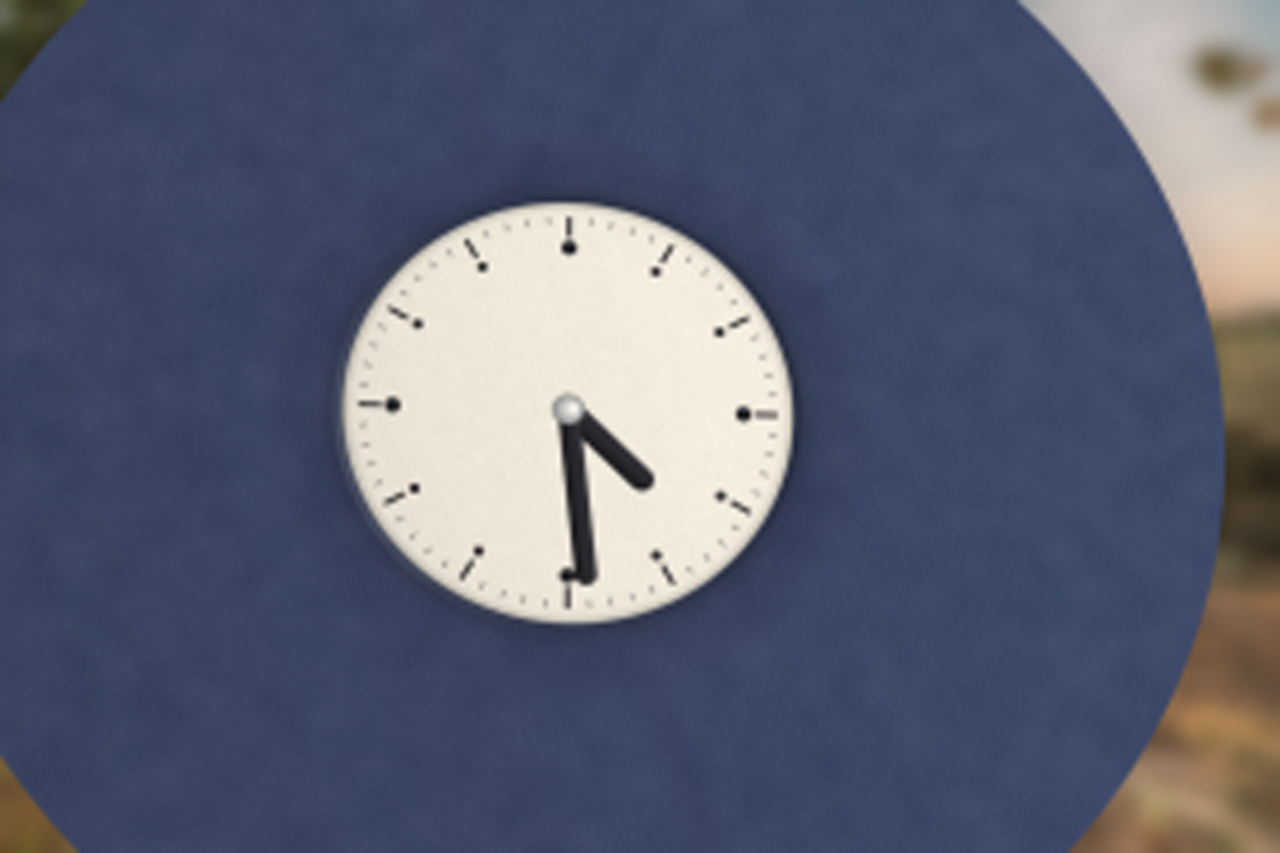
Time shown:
{"hour": 4, "minute": 29}
